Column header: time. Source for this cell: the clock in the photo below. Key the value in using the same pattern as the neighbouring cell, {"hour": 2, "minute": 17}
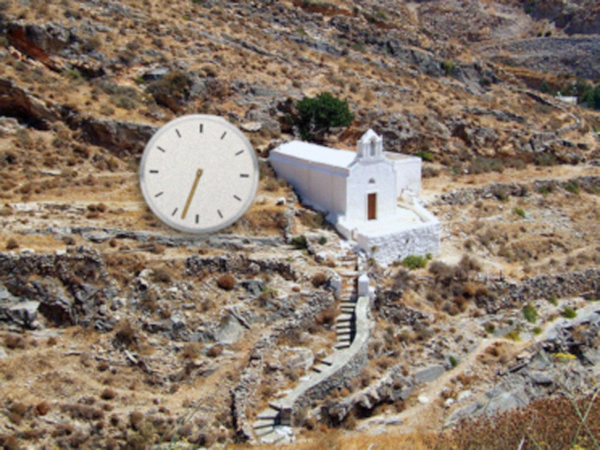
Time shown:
{"hour": 6, "minute": 33}
